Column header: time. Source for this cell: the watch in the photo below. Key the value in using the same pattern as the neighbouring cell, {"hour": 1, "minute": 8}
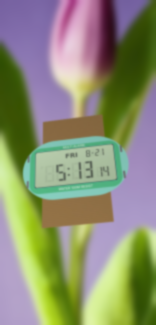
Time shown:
{"hour": 5, "minute": 13}
